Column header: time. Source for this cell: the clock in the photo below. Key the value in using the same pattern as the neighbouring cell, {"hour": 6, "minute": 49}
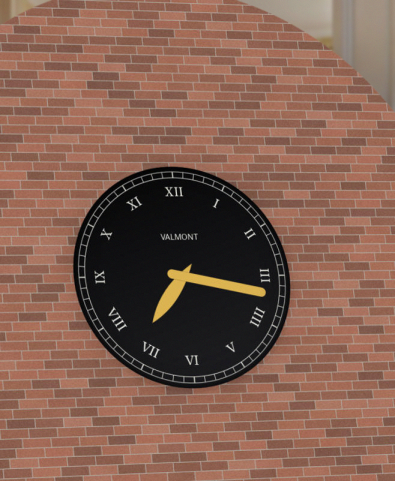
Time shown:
{"hour": 7, "minute": 17}
